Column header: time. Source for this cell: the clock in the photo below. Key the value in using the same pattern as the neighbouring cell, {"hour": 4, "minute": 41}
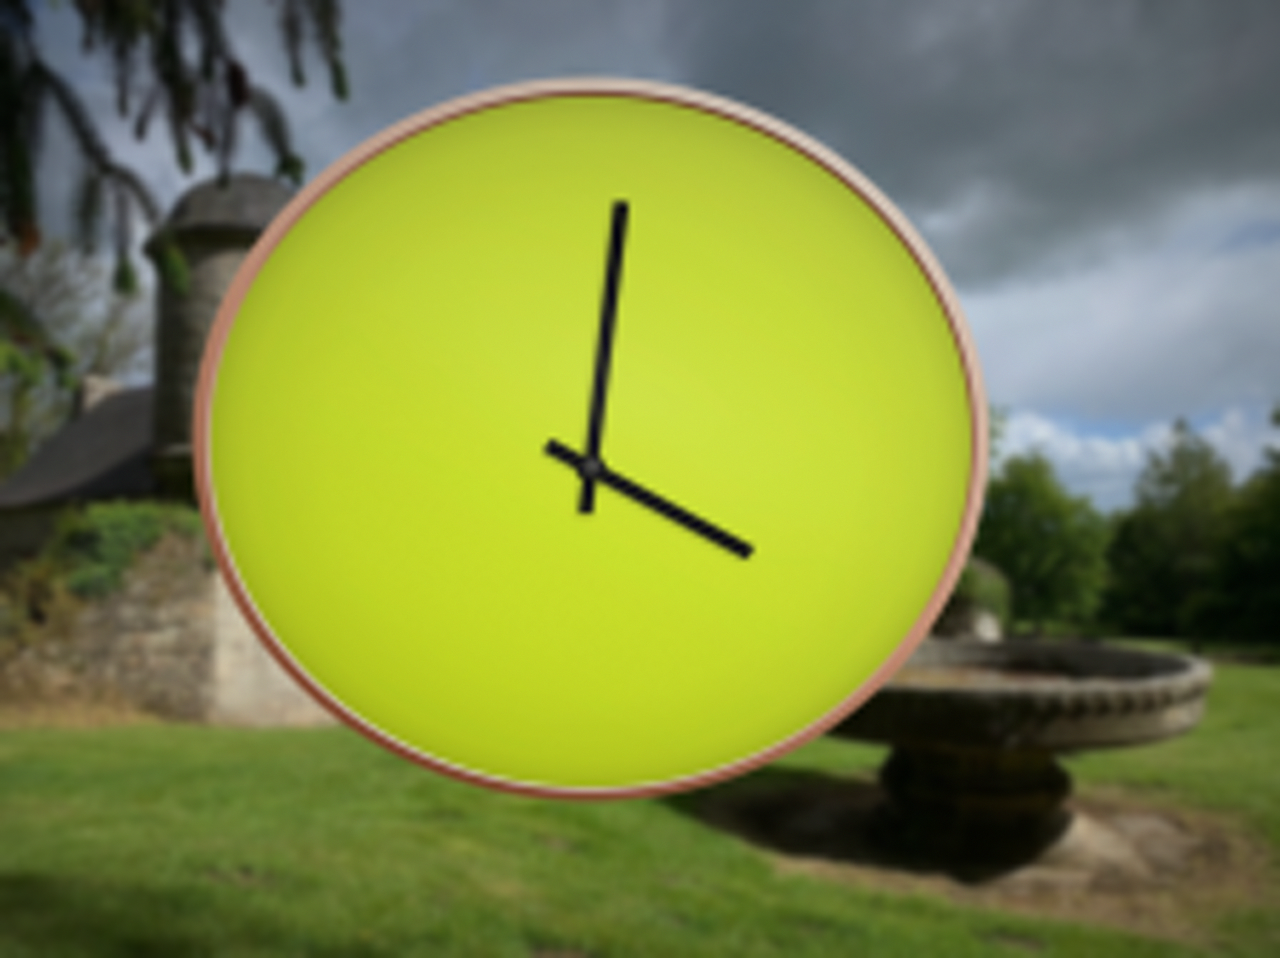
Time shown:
{"hour": 4, "minute": 1}
